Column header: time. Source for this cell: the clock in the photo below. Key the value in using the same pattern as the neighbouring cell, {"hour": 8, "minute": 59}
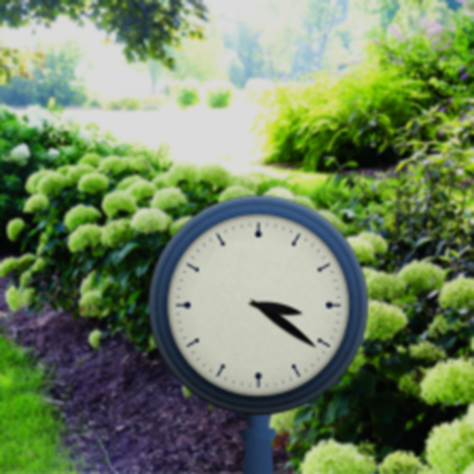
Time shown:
{"hour": 3, "minute": 21}
